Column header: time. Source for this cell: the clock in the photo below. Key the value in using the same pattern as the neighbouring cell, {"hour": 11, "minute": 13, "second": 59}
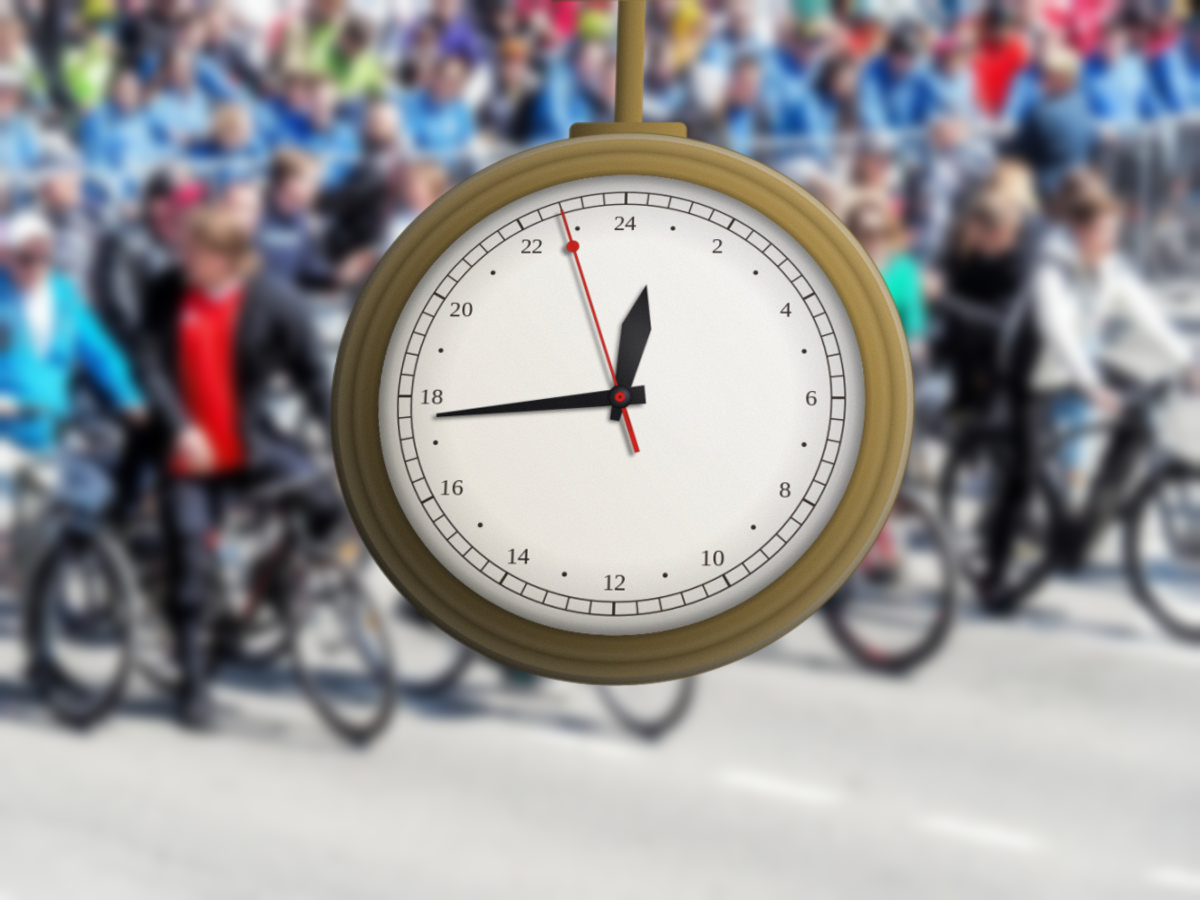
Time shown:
{"hour": 0, "minute": 43, "second": 57}
